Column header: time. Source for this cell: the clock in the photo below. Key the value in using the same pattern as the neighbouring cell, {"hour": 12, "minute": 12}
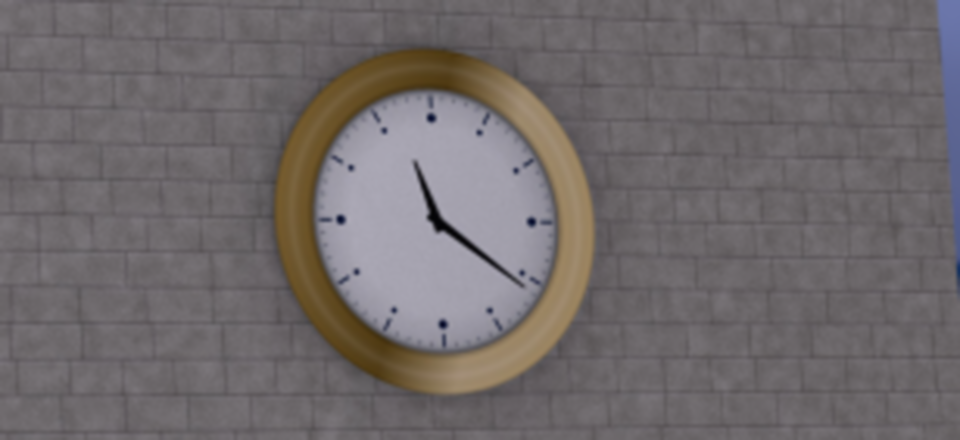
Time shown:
{"hour": 11, "minute": 21}
